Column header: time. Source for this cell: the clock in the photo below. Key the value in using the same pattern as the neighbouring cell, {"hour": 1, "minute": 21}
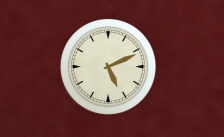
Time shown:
{"hour": 5, "minute": 11}
